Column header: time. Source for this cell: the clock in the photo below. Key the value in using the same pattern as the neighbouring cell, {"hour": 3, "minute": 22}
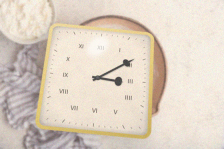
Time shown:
{"hour": 3, "minute": 9}
